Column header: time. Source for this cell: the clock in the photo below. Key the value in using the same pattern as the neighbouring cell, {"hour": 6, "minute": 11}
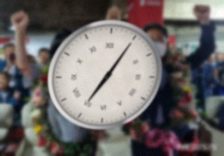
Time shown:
{"hour": 7, "minute": 5}
